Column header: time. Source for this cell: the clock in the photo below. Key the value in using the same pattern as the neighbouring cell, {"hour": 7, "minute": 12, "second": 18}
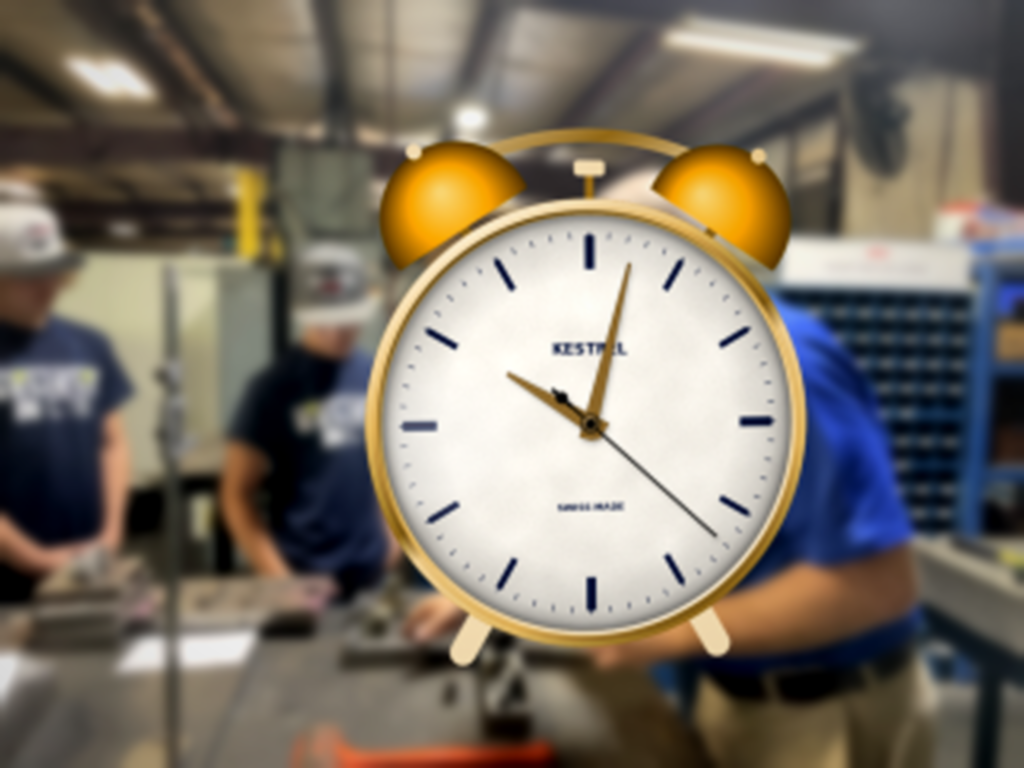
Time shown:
{"hour": 10, "minute": 2, "second": 22}
